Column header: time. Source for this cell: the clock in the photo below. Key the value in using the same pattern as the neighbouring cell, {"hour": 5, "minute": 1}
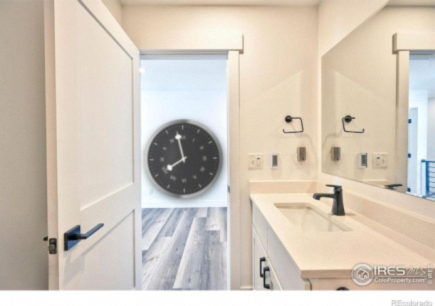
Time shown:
{"hour": 7, "minute": 58}
